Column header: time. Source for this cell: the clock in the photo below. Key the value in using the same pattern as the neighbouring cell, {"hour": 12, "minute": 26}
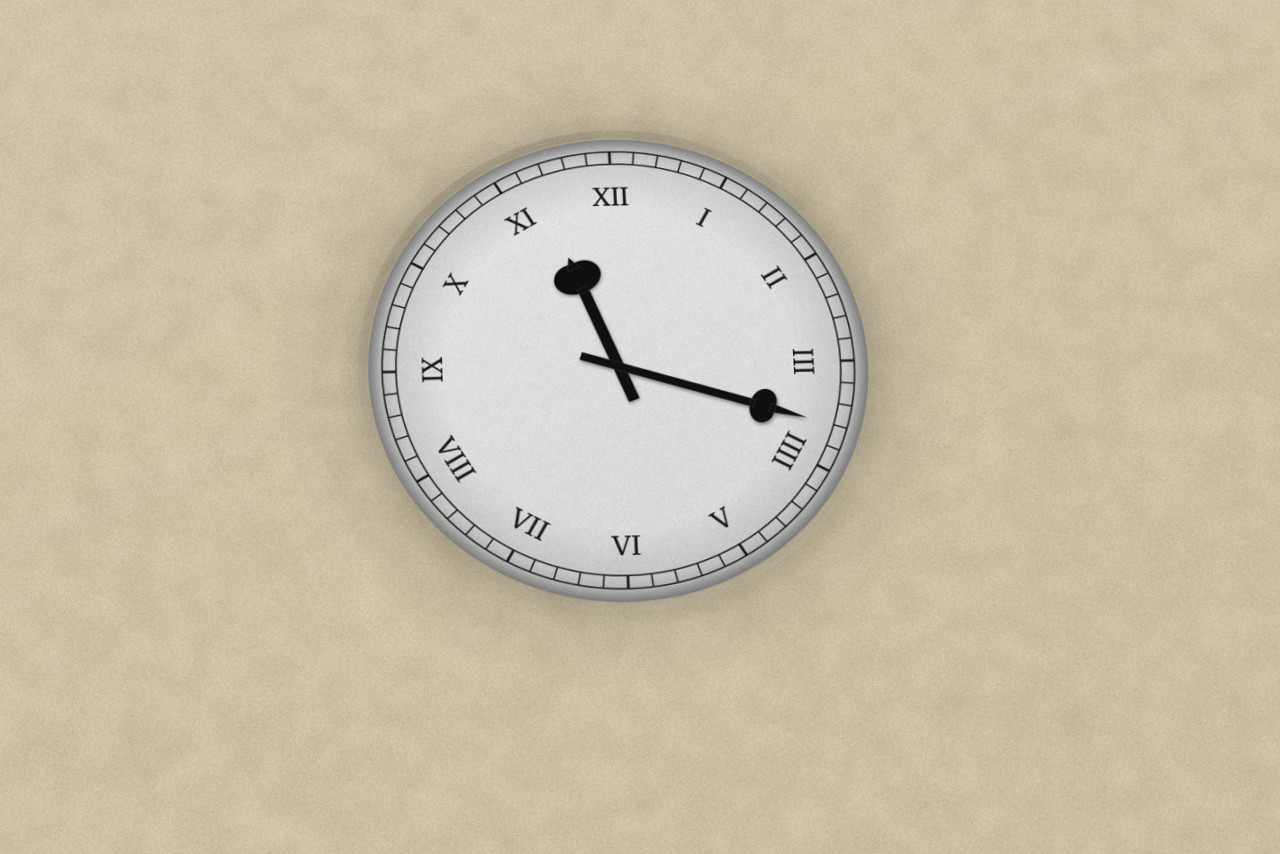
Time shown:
{"hour": 11, "minute": 18}
